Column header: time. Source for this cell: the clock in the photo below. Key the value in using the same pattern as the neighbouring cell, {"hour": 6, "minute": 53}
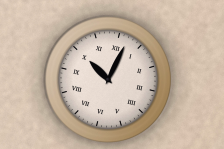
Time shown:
{"hour": 10, "minute": 2}
